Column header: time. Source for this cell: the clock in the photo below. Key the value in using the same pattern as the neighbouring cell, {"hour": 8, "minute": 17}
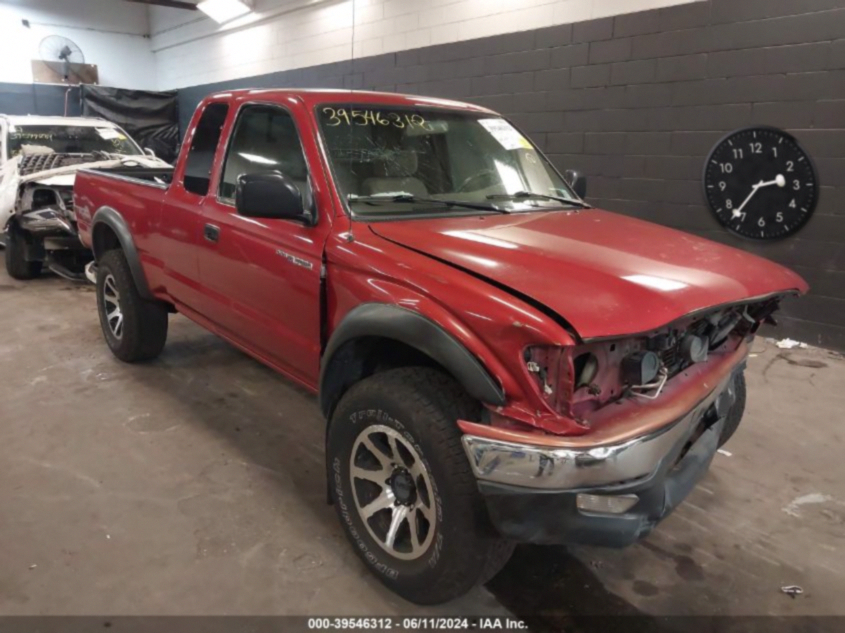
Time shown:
{"hour": 2, "minute": 37}
